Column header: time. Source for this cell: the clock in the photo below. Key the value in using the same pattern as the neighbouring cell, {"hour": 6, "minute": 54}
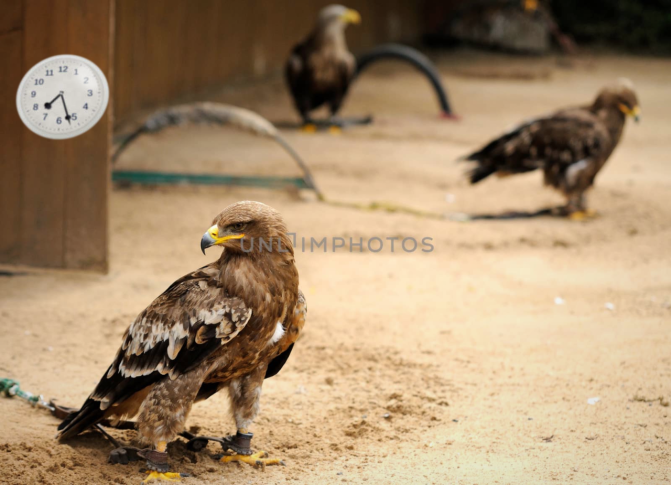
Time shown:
{"hour": 7, "minute": 27}
